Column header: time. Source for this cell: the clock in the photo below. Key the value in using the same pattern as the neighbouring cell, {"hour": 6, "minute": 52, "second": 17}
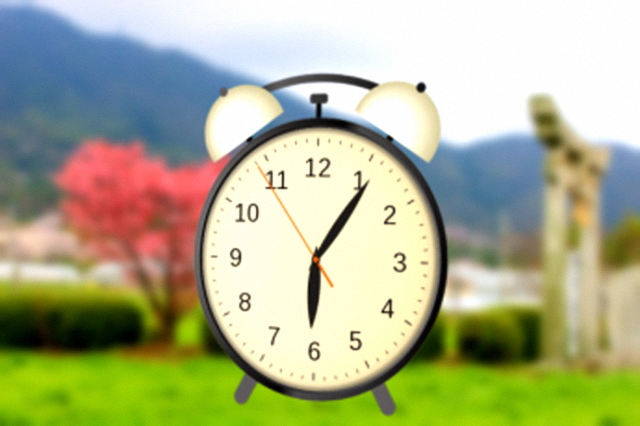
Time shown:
{"hour": 6, "minute": 5, "second": 54}
